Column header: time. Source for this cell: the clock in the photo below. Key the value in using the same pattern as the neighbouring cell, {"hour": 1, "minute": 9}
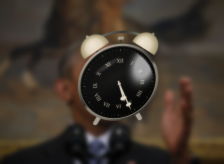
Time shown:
{"hour": 5, "minute": 26}
